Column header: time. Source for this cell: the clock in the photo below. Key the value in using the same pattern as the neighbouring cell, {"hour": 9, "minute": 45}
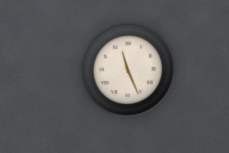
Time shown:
{"hour": 11, "minute": 26}
